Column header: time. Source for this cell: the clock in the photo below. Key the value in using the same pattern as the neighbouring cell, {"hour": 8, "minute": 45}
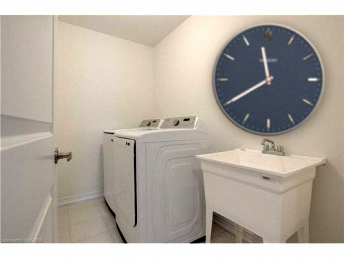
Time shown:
{"hour": 11, "minute": 40}
